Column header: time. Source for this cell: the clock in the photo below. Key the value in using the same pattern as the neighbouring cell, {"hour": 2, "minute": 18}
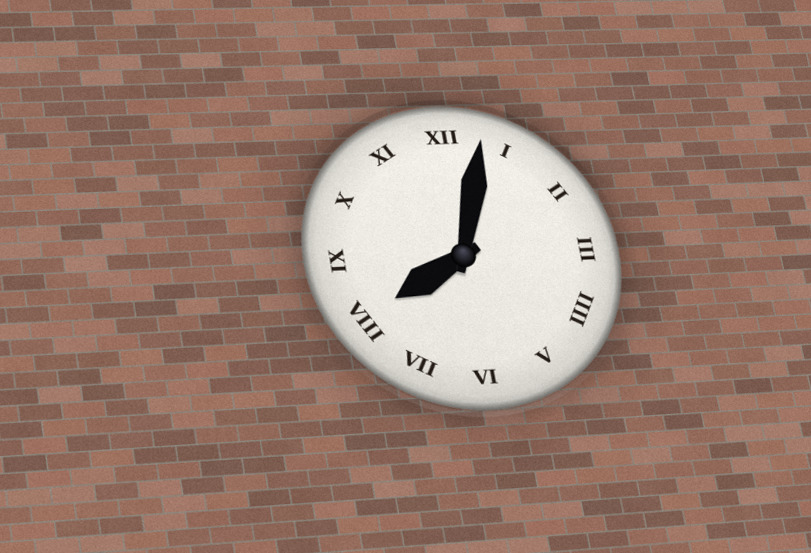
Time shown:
{"hour": 8, "minute": 3}
